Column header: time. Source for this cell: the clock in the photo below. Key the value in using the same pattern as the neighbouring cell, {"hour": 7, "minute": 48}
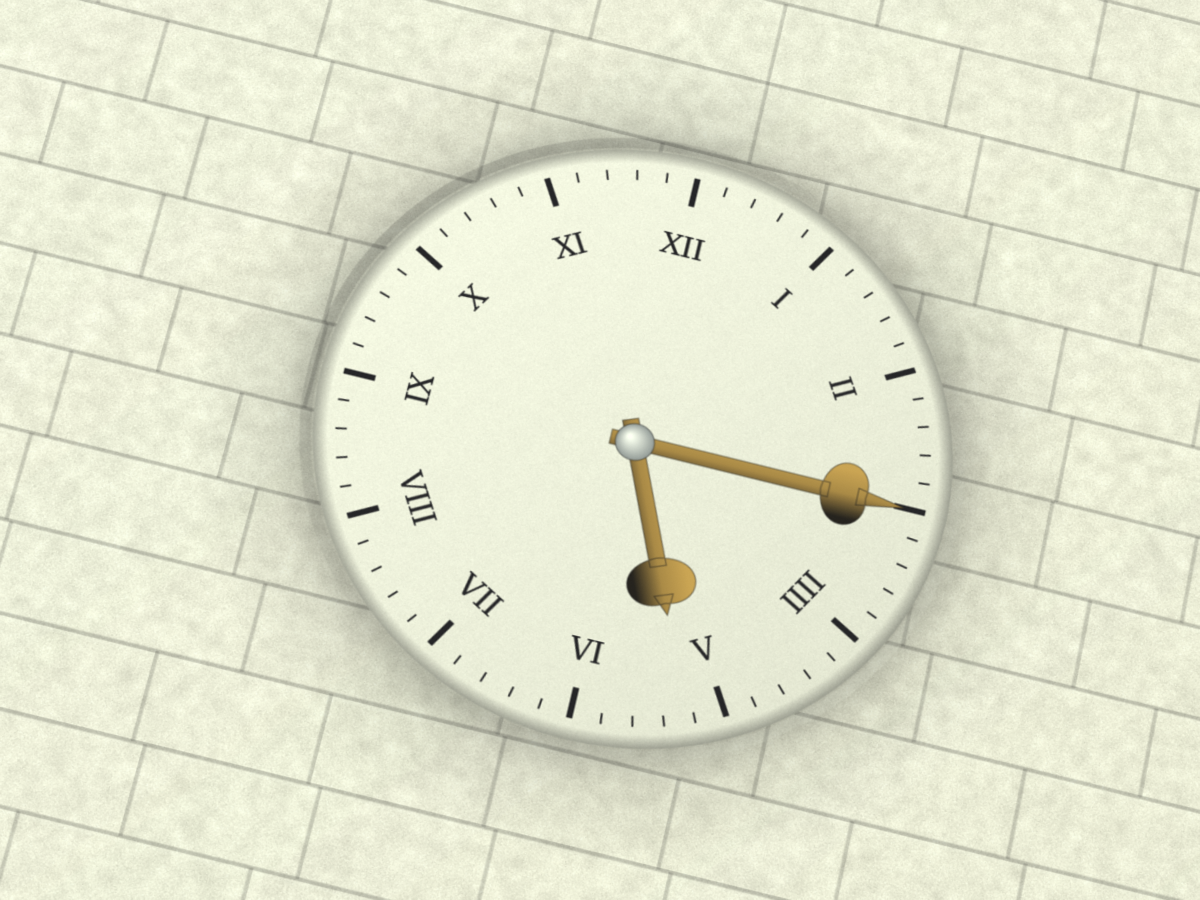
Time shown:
{"hour": 5, "minute": 15}
